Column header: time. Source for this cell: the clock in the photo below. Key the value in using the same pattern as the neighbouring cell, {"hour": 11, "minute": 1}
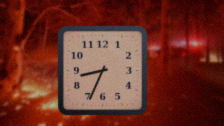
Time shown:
{"hour": 8, "minute": 34}
